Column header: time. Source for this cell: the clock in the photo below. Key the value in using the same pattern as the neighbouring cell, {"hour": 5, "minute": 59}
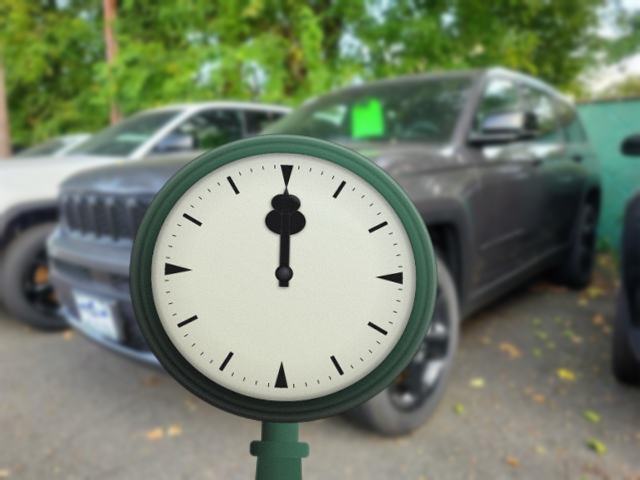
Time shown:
{"hour": 12, "minute": 0}
